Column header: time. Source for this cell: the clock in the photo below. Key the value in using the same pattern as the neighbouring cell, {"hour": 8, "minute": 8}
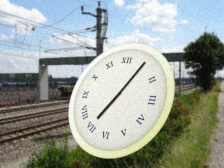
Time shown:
{"hour": 7, "minute": 5}
